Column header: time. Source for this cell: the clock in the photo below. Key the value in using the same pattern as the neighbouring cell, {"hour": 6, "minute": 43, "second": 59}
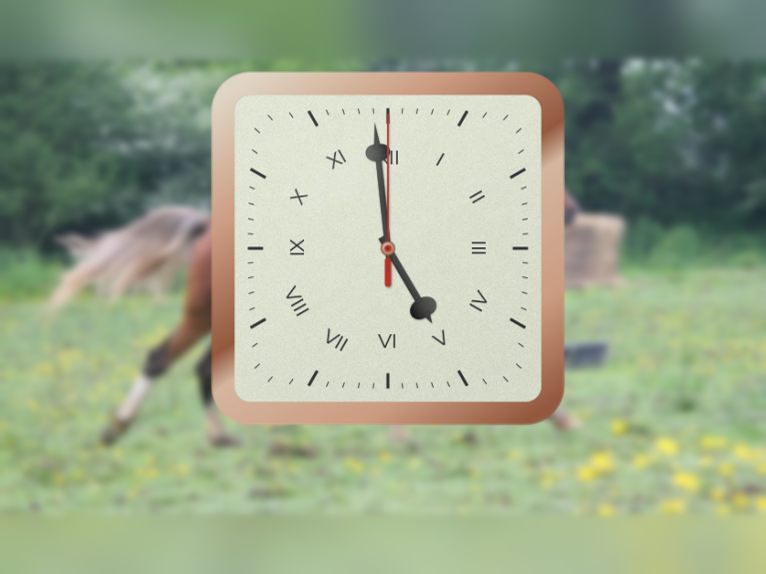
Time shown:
{"hour": 4, "minute": 59, "second": 0}
